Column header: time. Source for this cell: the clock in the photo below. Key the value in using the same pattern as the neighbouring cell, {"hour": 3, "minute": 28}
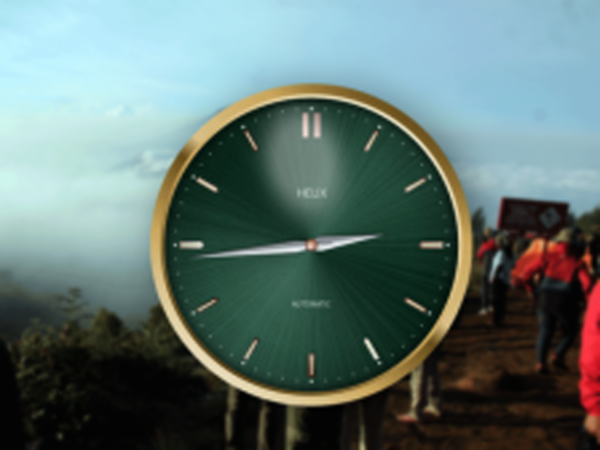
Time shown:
{"hour": 2, "minute": 44}
